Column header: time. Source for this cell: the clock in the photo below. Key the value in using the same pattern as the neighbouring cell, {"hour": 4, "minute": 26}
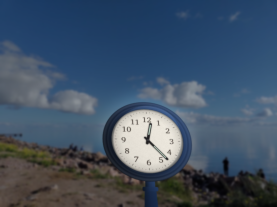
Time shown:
{"hour": 12, "minute": 23}
